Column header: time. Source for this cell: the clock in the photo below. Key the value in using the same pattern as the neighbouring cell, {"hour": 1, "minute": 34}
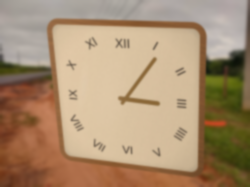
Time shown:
{"hour": 3, "minute": 6}
